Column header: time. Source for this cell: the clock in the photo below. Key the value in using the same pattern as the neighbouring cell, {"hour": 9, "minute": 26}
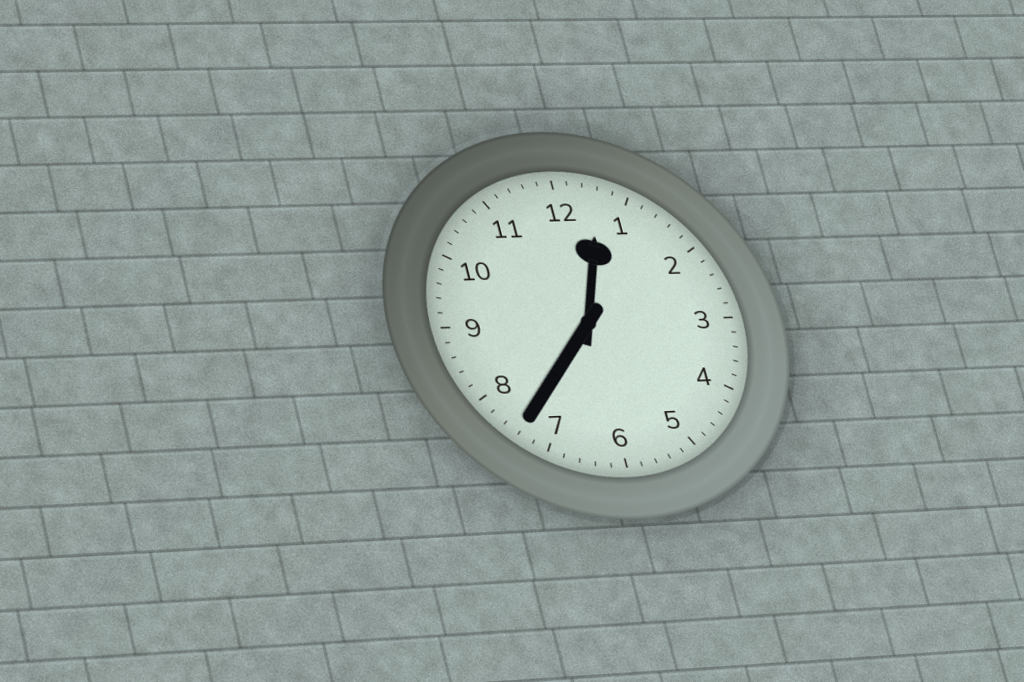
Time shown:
{"hour": 12, "minute": 37}
